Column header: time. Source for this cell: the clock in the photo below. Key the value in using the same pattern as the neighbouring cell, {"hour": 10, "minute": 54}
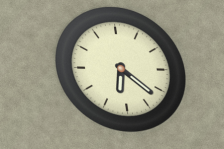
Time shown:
{"hour": 6, "minute": 22}
